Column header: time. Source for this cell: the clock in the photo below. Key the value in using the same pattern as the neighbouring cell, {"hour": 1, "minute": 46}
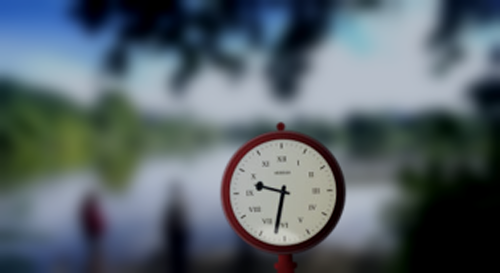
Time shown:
{"hour": 9, "minute": 32}
